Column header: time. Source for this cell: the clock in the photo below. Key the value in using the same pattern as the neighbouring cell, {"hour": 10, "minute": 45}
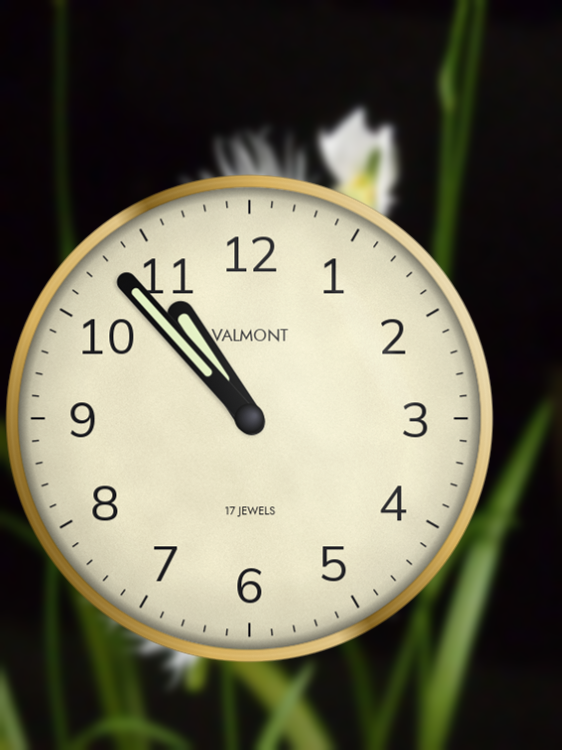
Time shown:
{"hour": 10, "minute": 53}
